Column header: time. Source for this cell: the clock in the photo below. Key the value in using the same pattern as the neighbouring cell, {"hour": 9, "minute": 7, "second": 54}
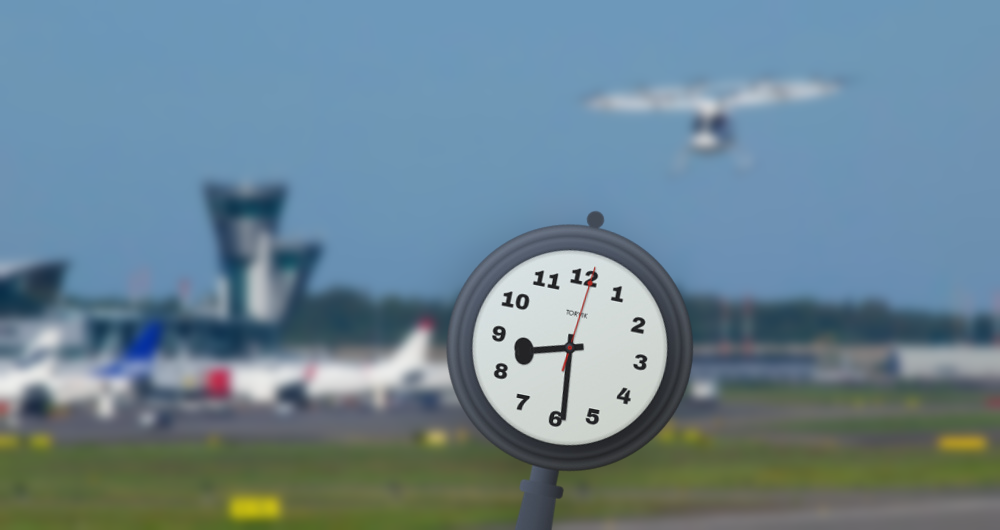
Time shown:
{"hour": 8, "minute": 29, "second": 1}
